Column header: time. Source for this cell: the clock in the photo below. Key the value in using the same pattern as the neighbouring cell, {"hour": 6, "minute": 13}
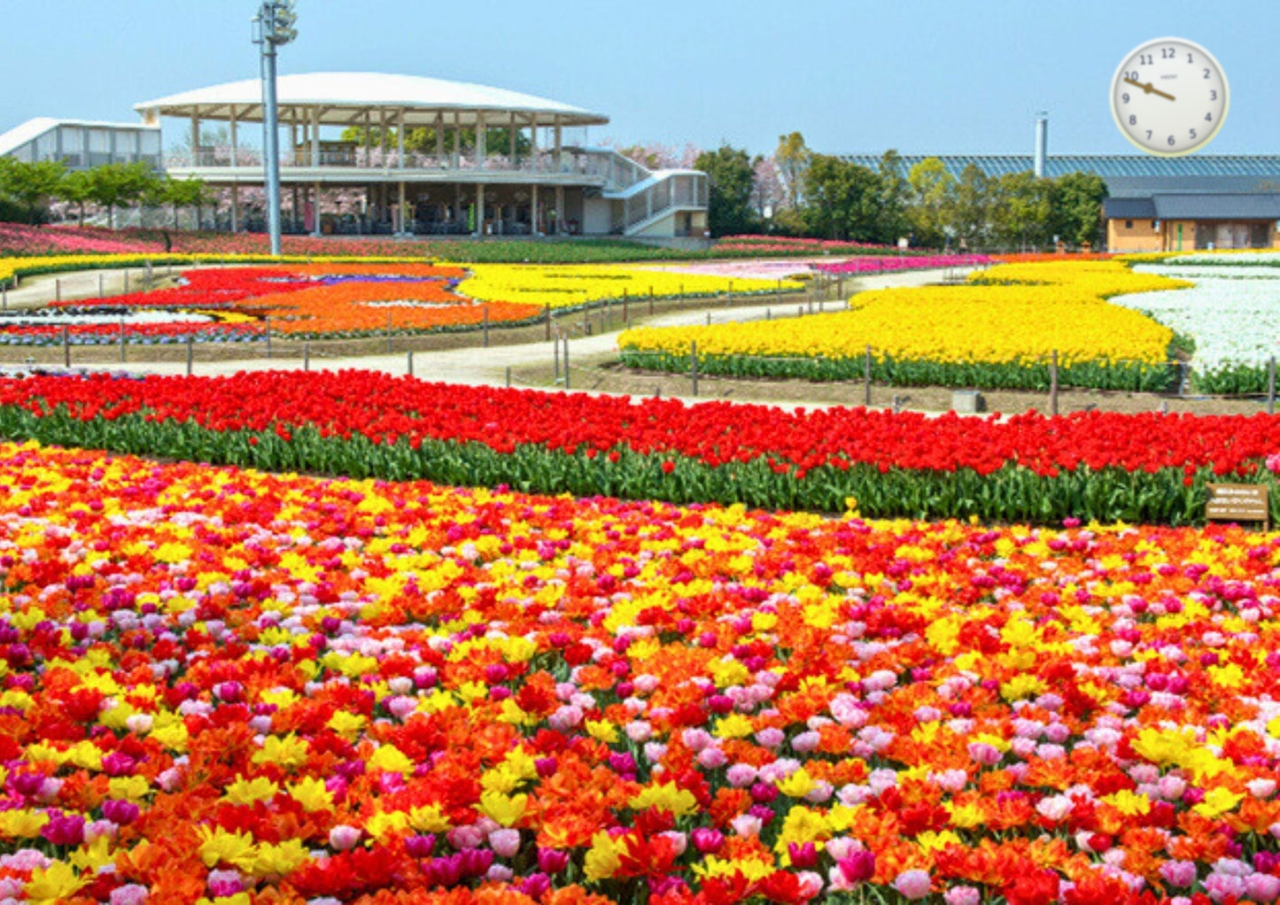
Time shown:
{"hour": 9, "minute": 49}
